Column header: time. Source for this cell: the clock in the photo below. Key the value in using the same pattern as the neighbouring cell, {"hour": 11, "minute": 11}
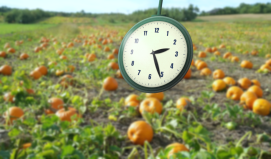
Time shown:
{"hour": 2, "minute": 26}
